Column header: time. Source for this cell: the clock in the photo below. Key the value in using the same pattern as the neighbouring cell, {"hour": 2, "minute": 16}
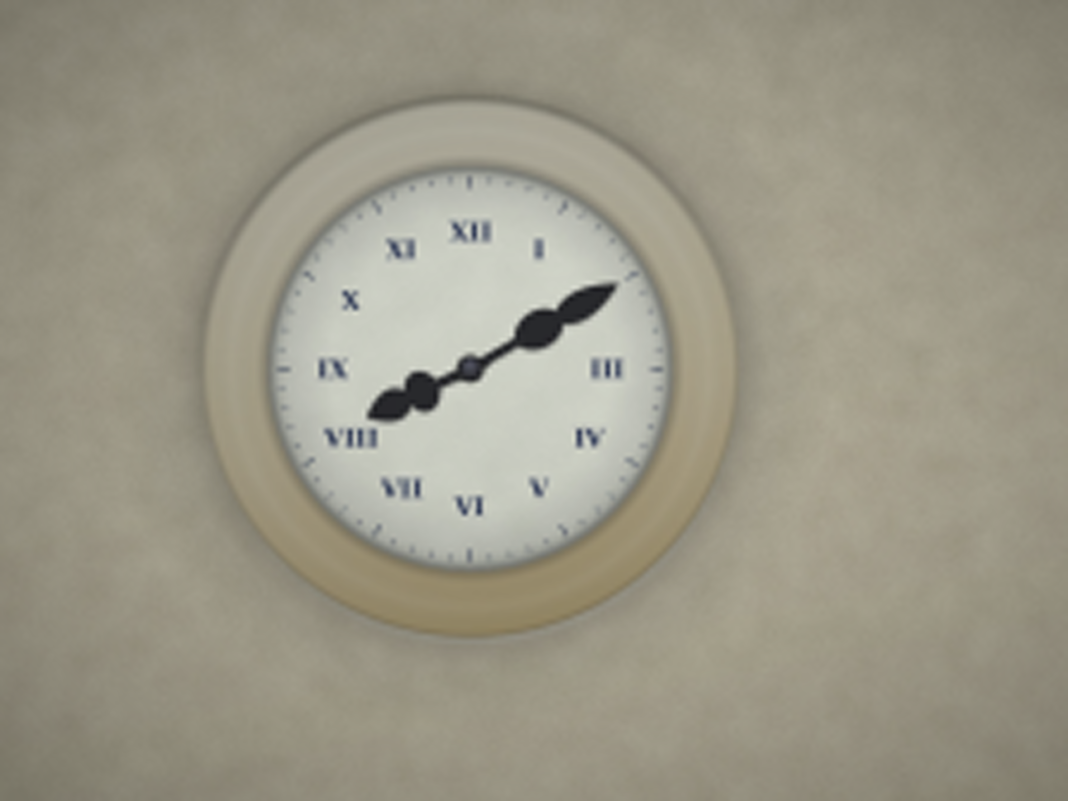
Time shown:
{"hour": 8, "minute": 10}
